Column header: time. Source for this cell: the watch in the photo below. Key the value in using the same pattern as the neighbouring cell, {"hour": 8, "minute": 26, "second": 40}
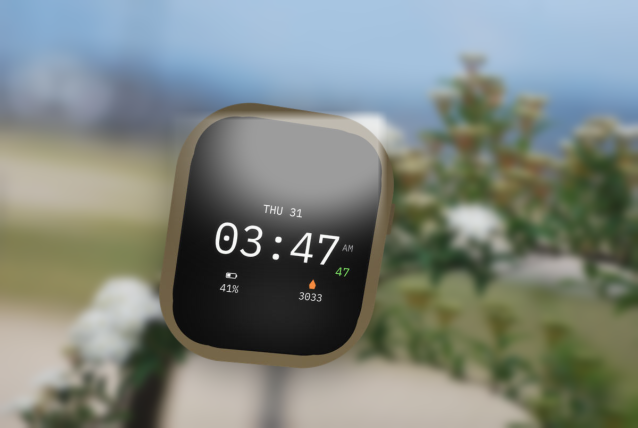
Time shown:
{"hour": 3, "minute": 47, "second": 47}
